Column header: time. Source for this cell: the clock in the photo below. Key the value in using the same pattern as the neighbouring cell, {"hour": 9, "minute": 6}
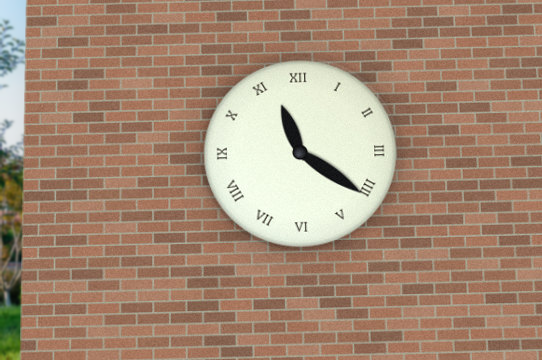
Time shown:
{"hour": 11, "minute": 21}
